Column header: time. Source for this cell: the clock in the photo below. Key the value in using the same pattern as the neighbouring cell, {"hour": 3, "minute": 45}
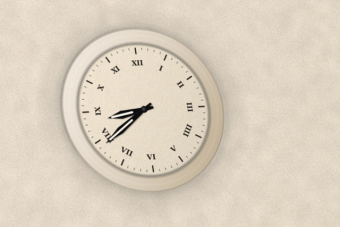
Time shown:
{"hour": 8, "minute": 39}
